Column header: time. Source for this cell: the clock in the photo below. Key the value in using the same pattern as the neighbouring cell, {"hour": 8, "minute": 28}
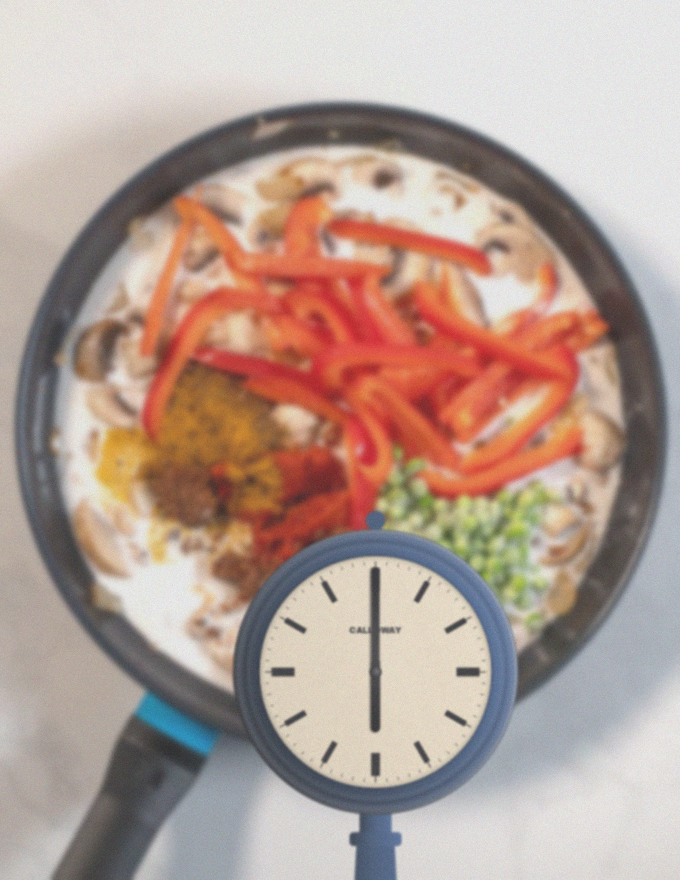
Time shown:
{"hour": 6, "minute": 0}
